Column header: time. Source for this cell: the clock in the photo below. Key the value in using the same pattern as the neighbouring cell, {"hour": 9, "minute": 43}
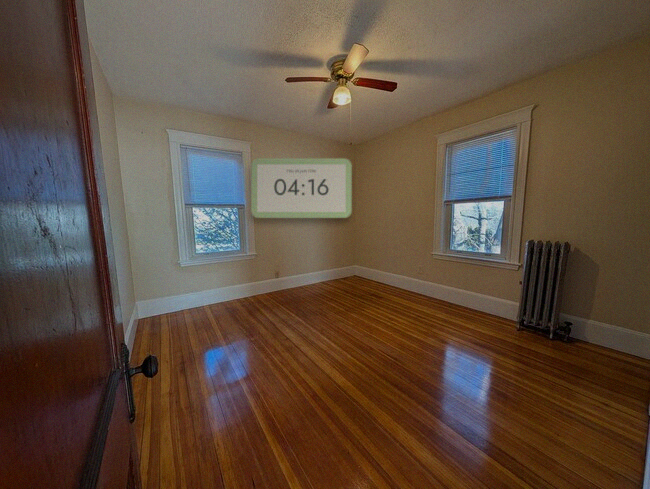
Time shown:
{"hour": 4, "minute": 16}
